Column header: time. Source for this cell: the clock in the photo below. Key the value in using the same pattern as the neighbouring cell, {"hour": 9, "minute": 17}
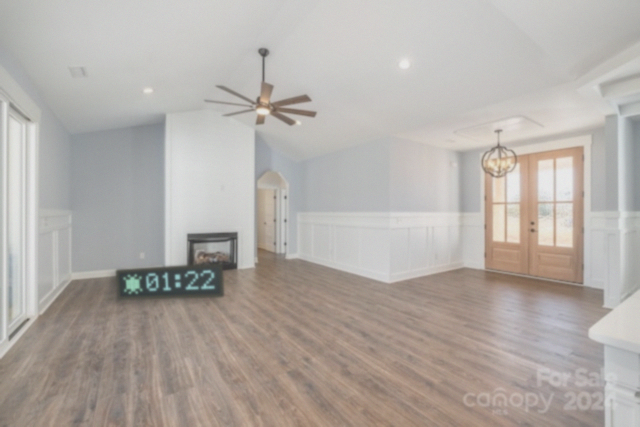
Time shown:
{"hour": 1, "minute": 22}
